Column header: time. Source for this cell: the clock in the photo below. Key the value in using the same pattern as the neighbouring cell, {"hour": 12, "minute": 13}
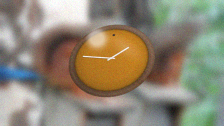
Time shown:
{"hour": 1, "minute": 46}
